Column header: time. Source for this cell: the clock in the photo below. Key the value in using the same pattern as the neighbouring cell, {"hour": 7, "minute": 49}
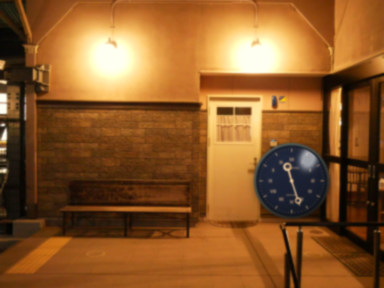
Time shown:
{"hour": 11, "minute": 27}
